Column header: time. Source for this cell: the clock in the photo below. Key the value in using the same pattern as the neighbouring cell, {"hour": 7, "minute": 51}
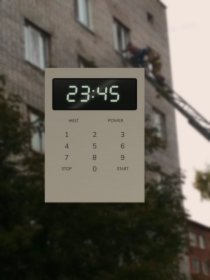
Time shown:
{"hour": 23, "minute": 45}
